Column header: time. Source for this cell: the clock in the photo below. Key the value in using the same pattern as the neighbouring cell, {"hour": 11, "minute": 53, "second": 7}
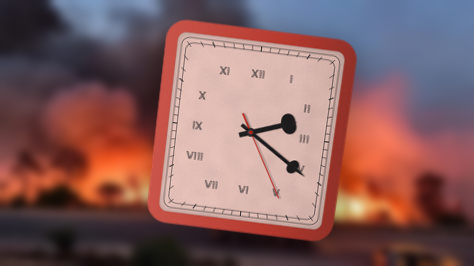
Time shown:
{"hour": 2, "minute": 20, "second": 25}
